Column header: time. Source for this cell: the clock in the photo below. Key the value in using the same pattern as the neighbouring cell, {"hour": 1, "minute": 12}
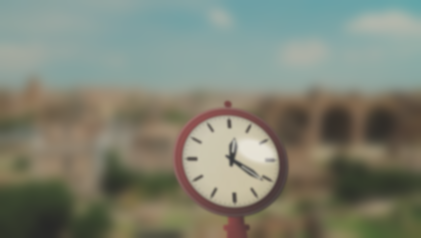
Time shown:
{"hour": 12, "minute": 21}
